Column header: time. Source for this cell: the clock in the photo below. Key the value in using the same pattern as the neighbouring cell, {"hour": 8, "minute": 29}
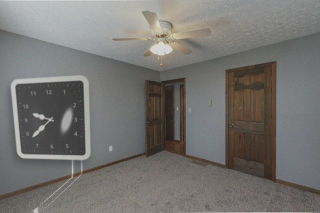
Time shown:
{"hour": 9, "minute": 38}
